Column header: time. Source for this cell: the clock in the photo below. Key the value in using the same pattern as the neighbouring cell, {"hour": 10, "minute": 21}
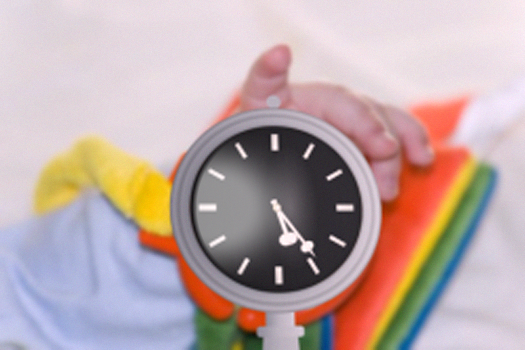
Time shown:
{"hour": 5, "minute": 24}
